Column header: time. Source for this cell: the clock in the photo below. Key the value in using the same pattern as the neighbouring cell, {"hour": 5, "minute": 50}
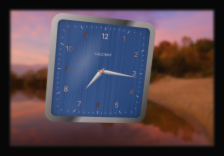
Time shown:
{"hour": 7, "minute": 16}
